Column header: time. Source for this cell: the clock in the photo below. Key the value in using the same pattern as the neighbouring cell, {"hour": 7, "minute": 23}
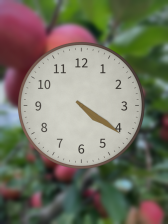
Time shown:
{"hour": 4, "minute": 21}
